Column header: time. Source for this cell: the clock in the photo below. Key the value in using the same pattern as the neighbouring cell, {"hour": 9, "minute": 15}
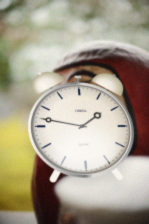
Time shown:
{"hour": 1, "minute": 47}
